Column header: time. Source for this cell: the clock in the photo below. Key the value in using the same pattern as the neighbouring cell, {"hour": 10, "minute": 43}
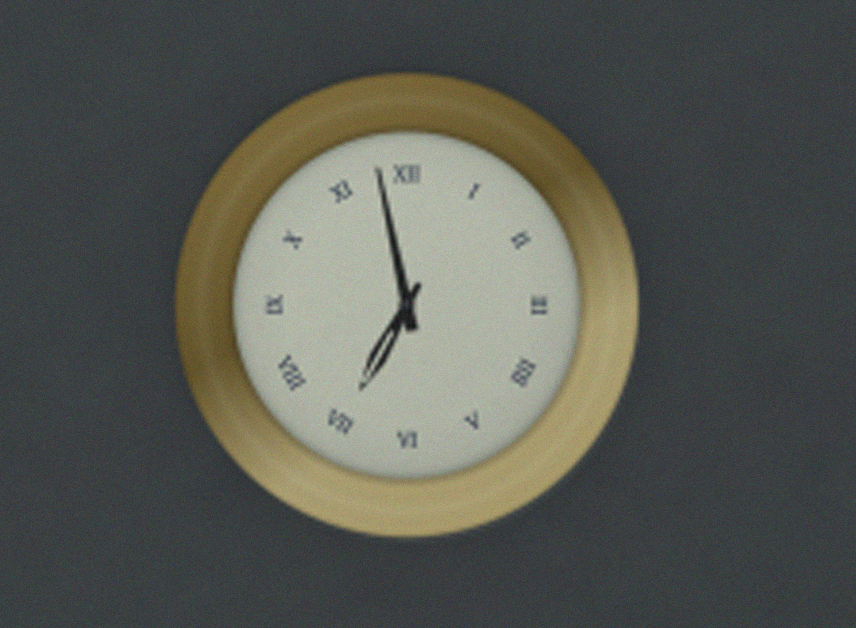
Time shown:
{"hour": 6, "minute": 58}
